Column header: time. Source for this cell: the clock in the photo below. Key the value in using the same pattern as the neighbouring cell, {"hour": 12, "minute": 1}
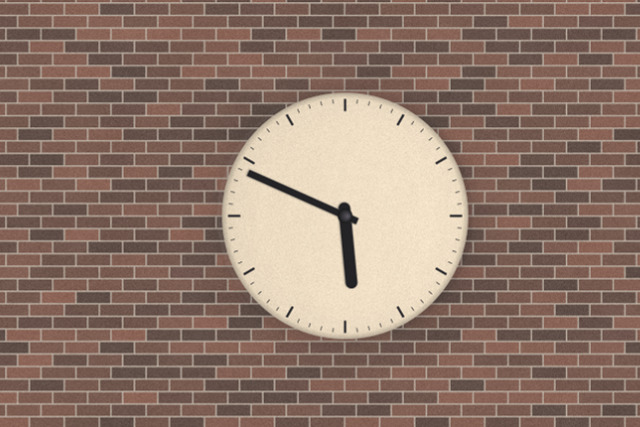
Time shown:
{"hour": 5, "minute": 49}
